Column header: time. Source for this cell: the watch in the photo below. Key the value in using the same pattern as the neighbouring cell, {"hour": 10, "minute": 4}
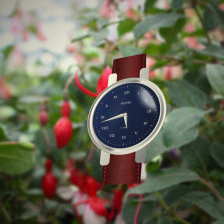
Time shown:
{"hour": 5, "minute": 43}
